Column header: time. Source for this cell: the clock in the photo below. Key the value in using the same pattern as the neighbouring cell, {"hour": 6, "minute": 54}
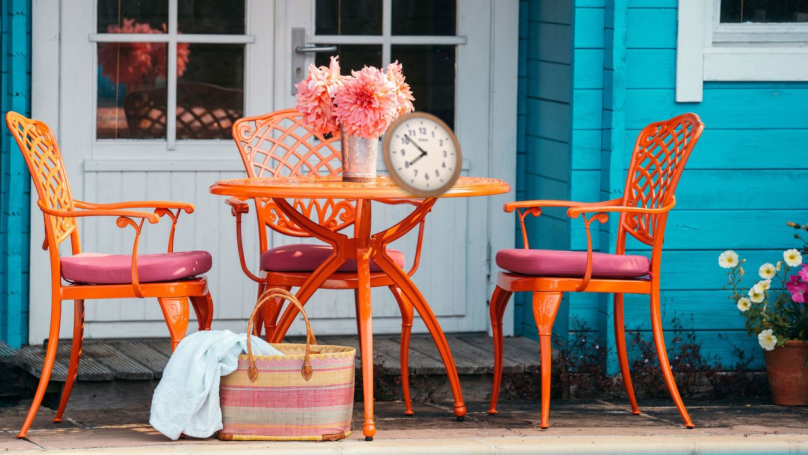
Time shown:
{"hour": 7, "minute": 52}
